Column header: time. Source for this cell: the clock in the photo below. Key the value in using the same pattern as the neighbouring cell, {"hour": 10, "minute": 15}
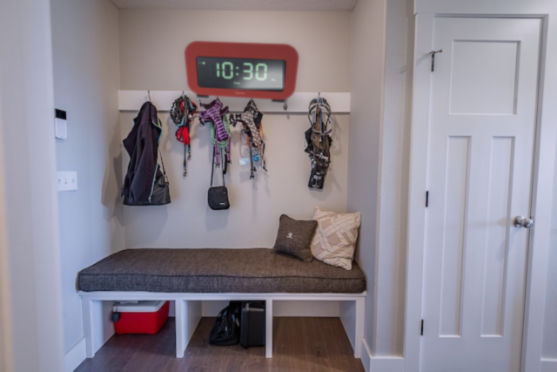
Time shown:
{"hour": 10, "minute": 30}
